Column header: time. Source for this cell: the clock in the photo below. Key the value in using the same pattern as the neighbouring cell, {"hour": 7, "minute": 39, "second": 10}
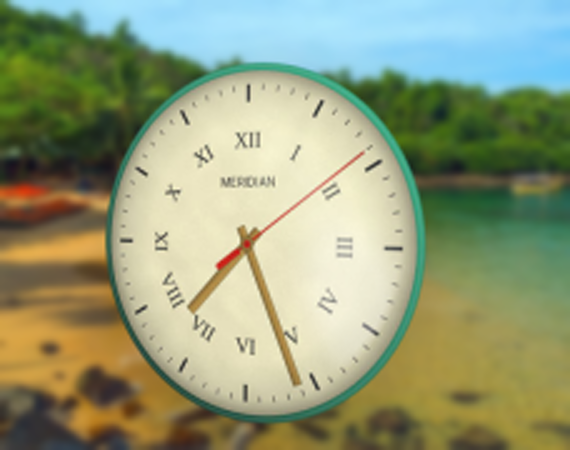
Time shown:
{"hour": 7, "minute": 26, "second": 9}
